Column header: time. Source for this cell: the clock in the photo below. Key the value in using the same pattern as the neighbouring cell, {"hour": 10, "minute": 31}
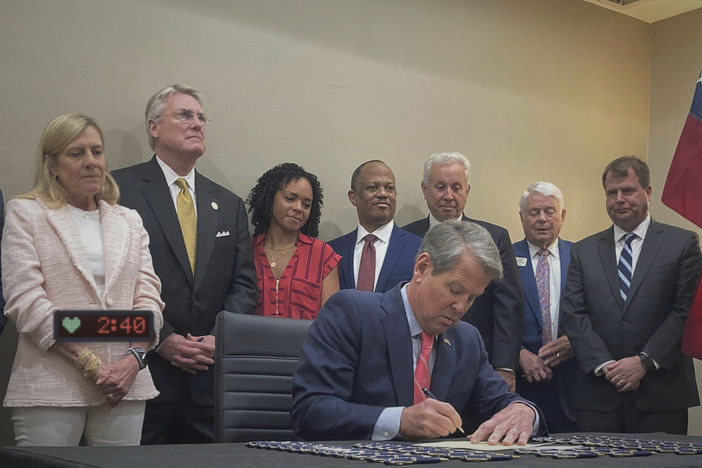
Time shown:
{"hour": 2, "minute": 40}
